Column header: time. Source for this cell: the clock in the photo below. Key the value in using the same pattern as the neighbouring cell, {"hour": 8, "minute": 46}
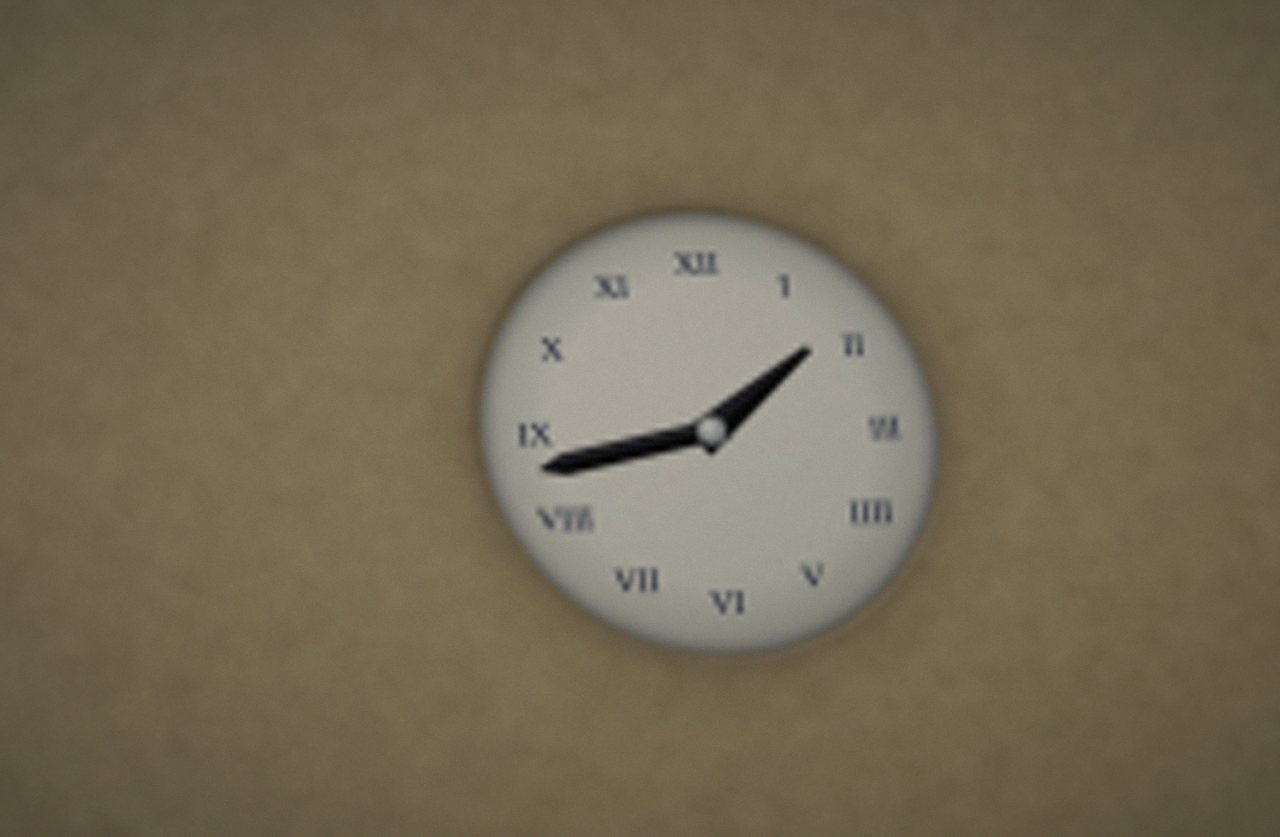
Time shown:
{"hour": 1, "minute": 43}
